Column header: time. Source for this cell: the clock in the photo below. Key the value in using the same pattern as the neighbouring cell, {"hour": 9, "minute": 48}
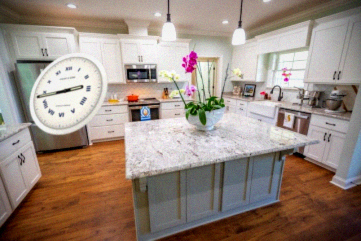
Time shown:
{"hour": 2, "minute": 44}
